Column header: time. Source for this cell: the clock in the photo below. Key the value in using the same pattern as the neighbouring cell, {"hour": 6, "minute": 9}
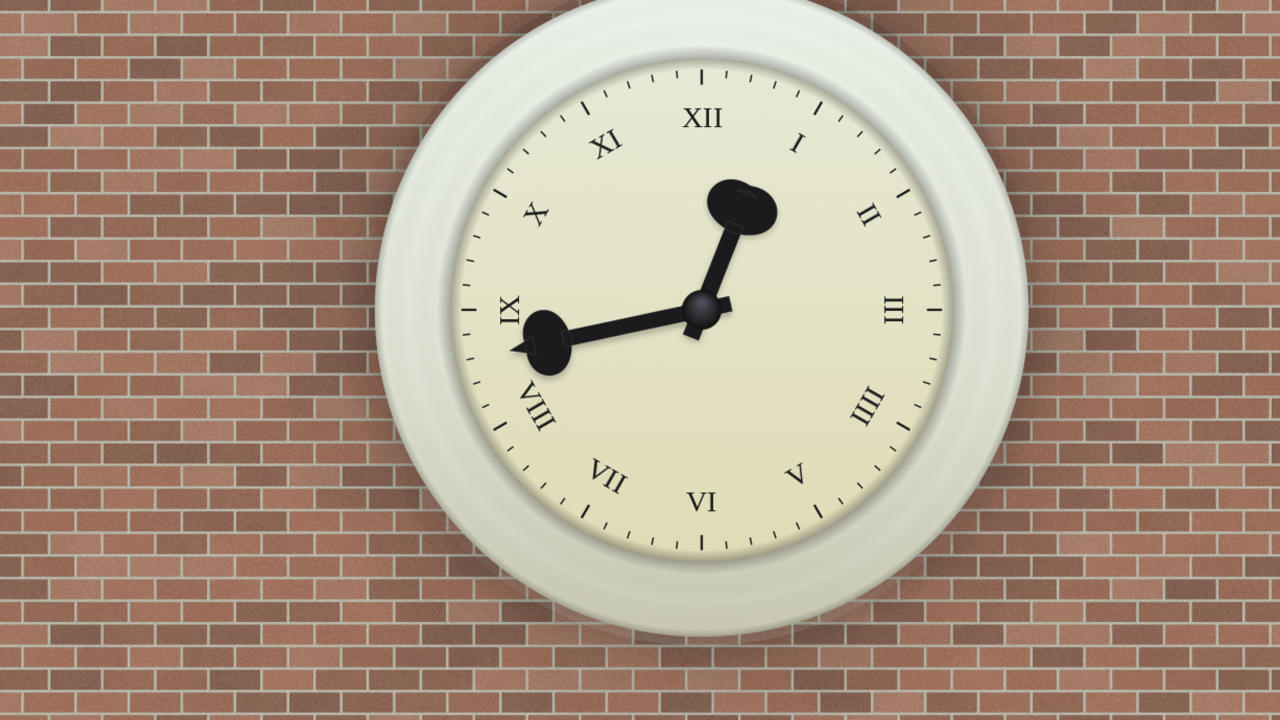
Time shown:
{"hour": 12, "minute": 43}
